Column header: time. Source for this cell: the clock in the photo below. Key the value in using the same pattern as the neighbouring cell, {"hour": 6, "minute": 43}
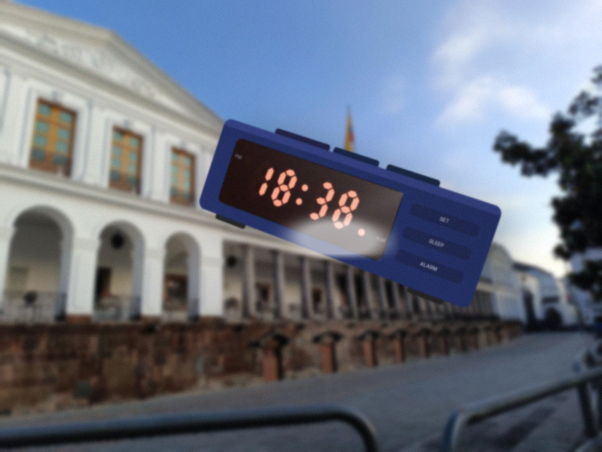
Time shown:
{"hour": 18, "minute": 38}
